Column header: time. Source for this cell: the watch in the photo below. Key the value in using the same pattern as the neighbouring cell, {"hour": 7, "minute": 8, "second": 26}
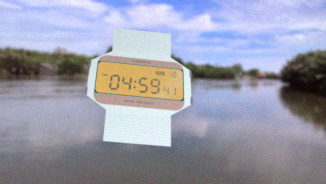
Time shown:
{"hour": 4, "minute": 59, "second": 41}
